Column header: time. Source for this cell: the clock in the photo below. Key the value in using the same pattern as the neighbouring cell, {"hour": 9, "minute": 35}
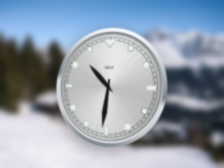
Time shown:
{"hour": 10, "minute": 31}
